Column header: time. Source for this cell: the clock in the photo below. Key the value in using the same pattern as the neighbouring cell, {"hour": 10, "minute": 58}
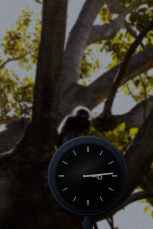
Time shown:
{"hour": 3, "minute": 14}
